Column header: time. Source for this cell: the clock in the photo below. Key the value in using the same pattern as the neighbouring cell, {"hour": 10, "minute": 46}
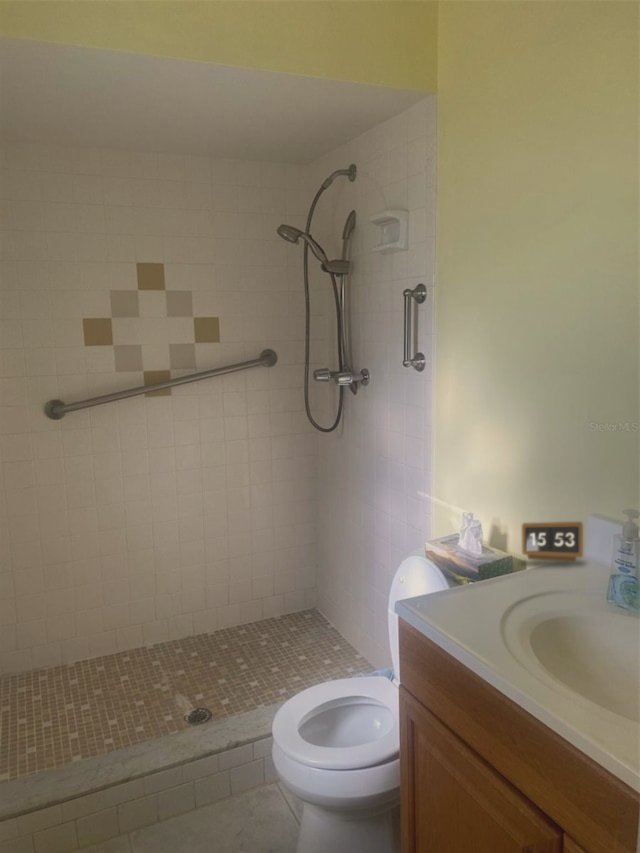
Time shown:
{"hour": 15, "minute": 53}
